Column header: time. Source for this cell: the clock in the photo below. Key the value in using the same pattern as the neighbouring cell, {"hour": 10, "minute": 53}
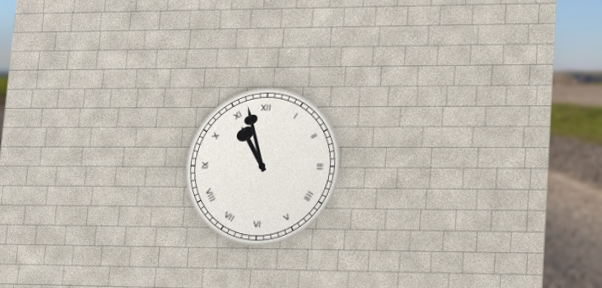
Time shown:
{"hour": 10, "minute": 57}
